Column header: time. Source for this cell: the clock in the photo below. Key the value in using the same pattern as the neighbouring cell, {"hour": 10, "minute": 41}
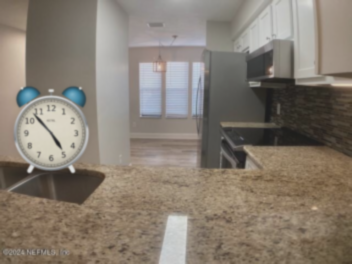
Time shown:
{"hour": 4, "minute": 53}
